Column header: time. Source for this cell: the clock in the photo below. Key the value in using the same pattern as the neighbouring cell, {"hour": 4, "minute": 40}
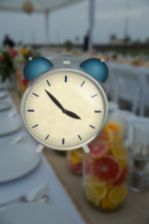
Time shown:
{"hour": 3, "minute": 53}
